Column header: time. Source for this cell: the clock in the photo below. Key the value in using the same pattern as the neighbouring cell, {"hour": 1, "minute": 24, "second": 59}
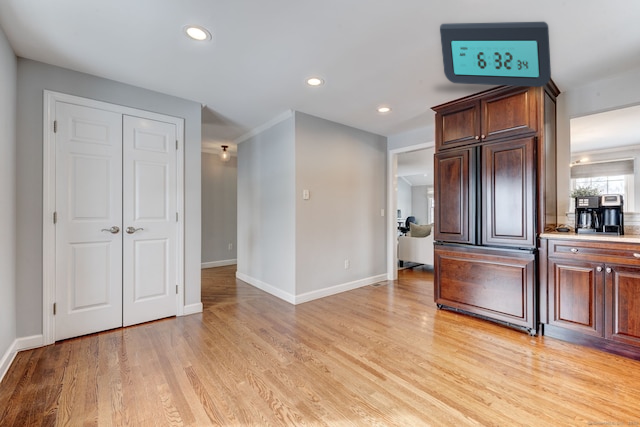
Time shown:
{"hour": 6, "minute": 32, "second": 34}
